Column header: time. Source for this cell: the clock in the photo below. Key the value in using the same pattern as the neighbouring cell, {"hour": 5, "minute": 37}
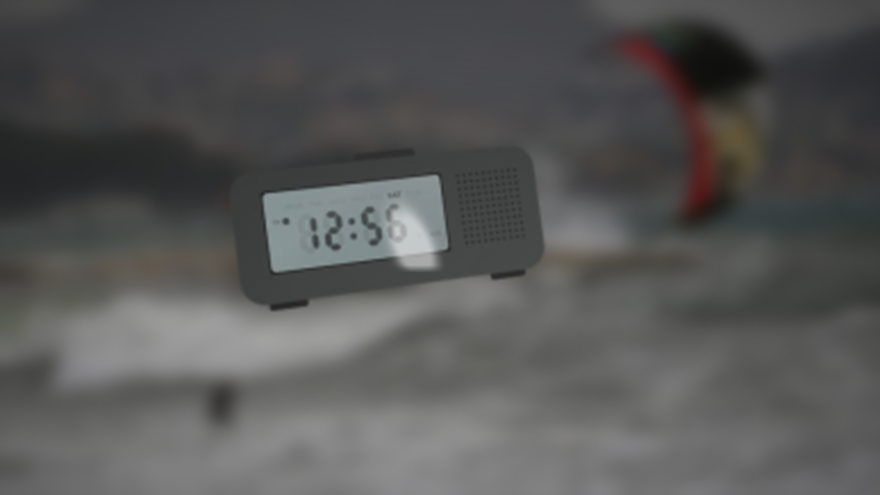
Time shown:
{"hour": 12, "minute": 56}
